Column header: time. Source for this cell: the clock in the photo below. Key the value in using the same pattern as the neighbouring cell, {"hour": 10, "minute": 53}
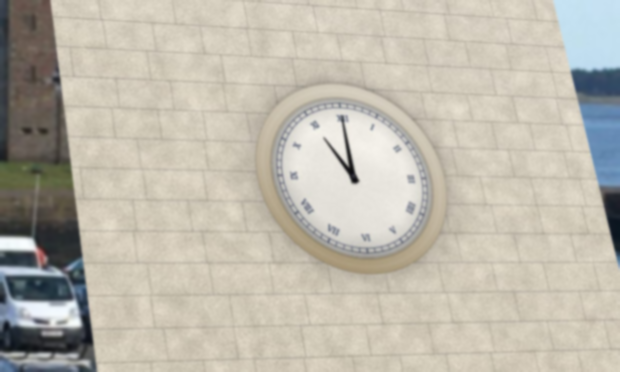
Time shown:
{"hour": 11, "minute": 0}
